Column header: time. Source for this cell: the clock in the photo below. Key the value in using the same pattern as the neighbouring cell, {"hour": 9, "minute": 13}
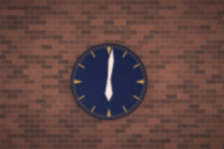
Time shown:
{"hour": 6, "minute": 1}
